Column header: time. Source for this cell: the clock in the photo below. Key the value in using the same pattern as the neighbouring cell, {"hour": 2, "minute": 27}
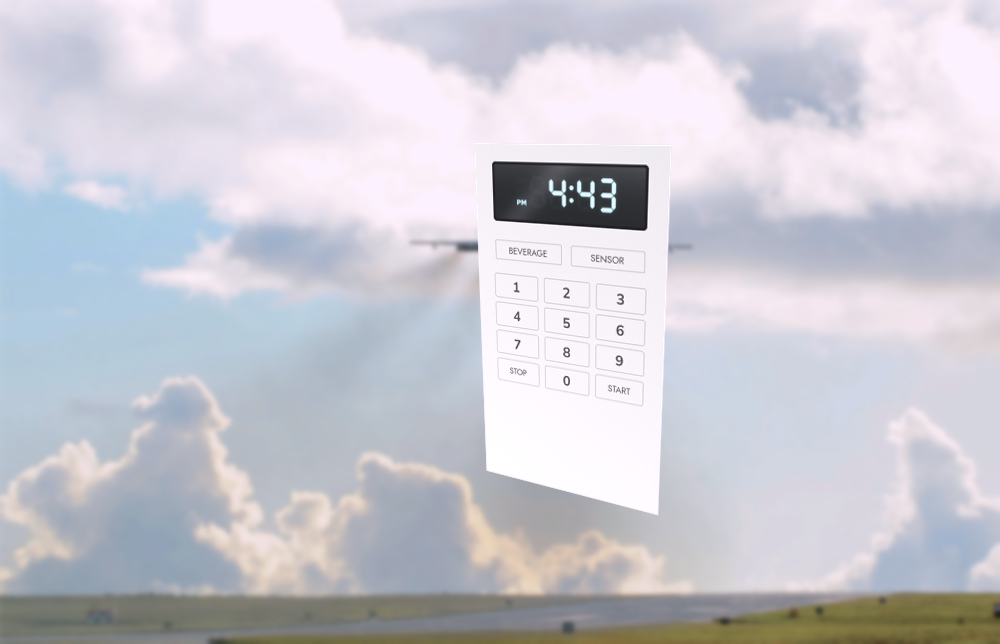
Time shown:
{"hour": 4, "minute": 43}
